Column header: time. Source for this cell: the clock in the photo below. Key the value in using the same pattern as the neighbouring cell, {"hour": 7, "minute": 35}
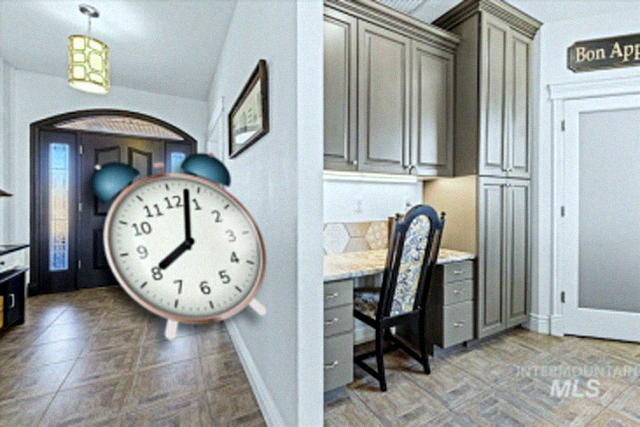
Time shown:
{"hour": 8, "minute": 3}
